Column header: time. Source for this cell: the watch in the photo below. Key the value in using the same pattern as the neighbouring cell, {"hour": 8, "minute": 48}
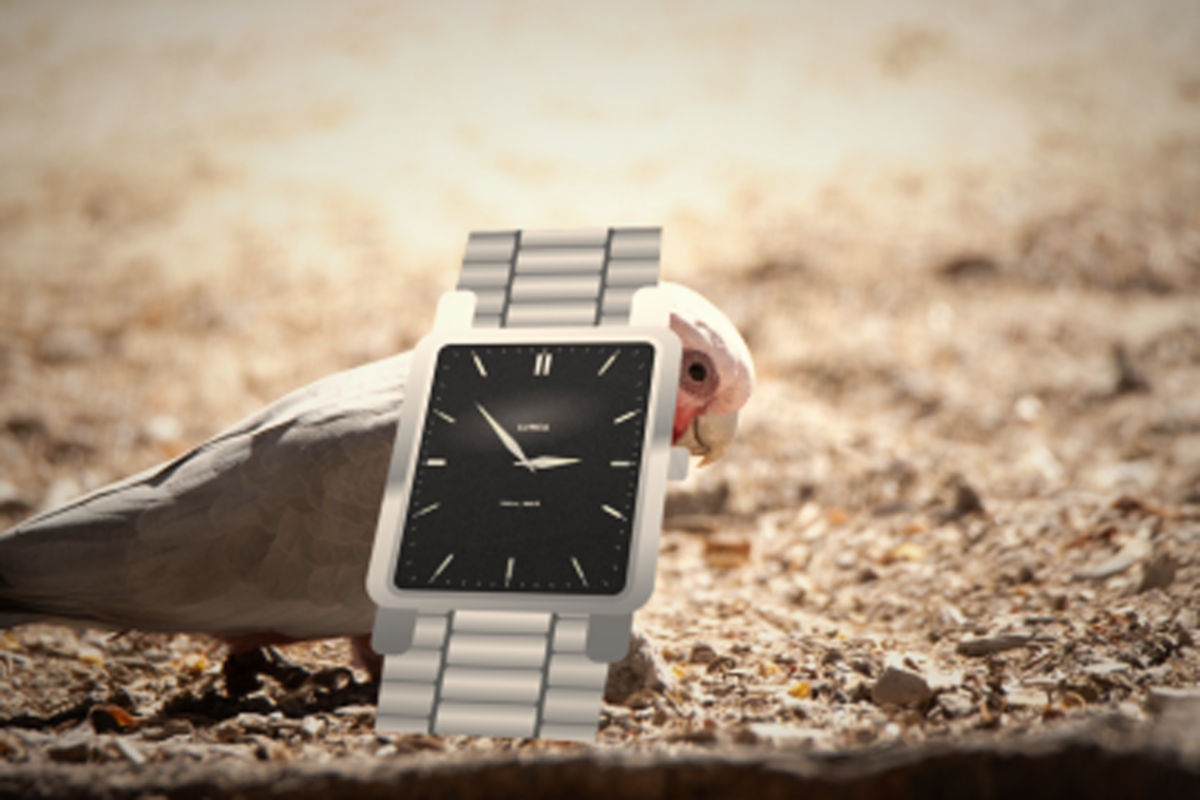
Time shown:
{"hour": 2, "minute": 53}
